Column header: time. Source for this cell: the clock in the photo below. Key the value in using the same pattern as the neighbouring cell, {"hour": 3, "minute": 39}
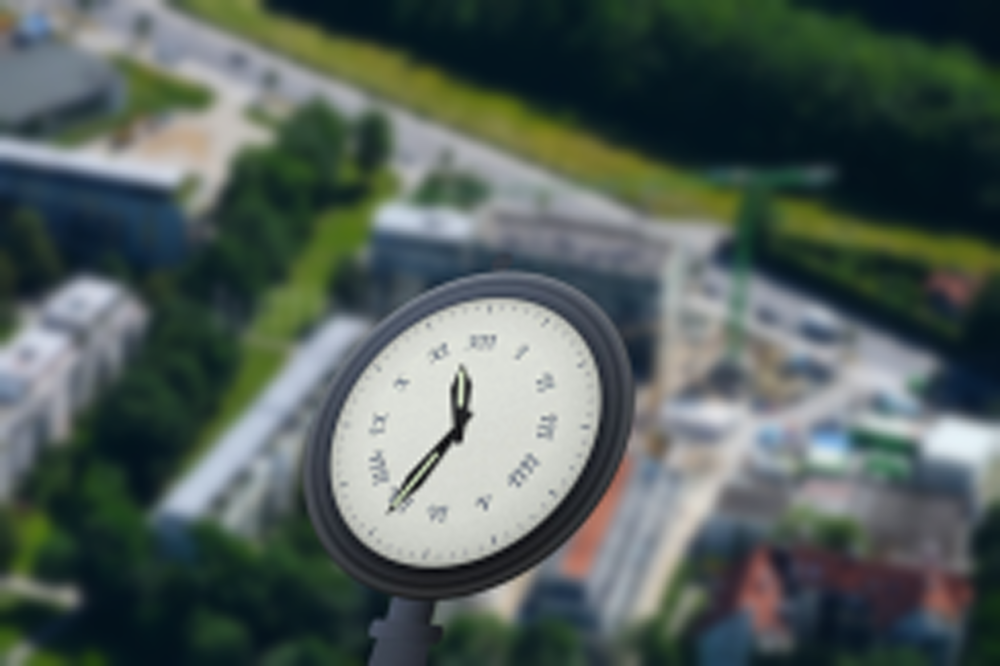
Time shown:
{"hour": 11, "minute": 35}
